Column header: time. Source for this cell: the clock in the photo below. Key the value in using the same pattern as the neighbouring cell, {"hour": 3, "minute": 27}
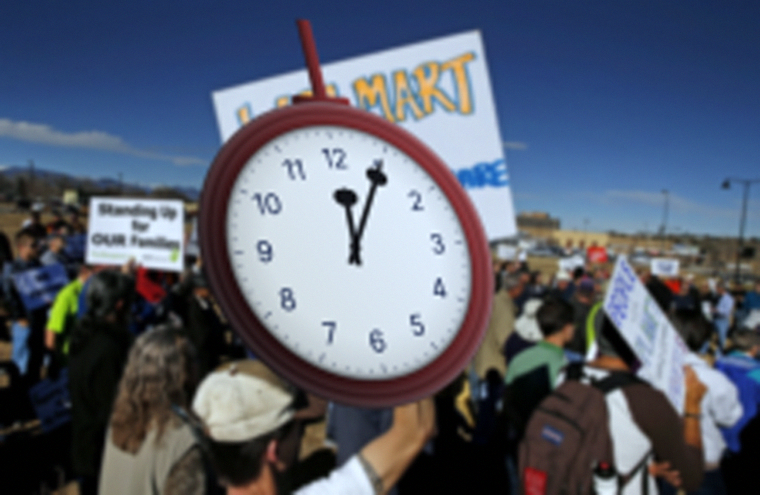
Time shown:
{"hour": 12, "minute": 5}
